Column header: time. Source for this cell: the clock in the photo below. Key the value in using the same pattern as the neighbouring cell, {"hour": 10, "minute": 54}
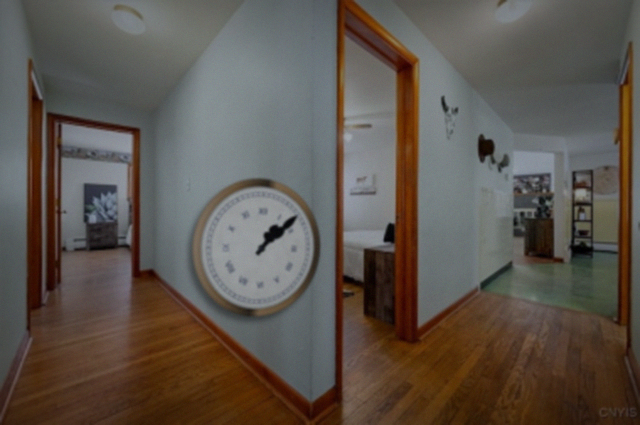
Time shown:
{"hour": 1, "minute": 8}
